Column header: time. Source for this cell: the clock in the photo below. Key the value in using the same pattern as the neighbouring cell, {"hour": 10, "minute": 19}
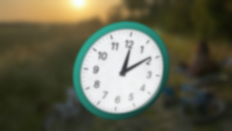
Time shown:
{"hour": 12, "minute": 9}
